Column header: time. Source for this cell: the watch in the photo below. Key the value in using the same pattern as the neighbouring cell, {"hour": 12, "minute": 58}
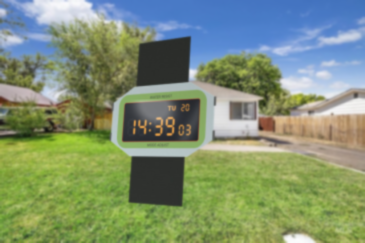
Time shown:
{"hour": 14, "minute": 39}
